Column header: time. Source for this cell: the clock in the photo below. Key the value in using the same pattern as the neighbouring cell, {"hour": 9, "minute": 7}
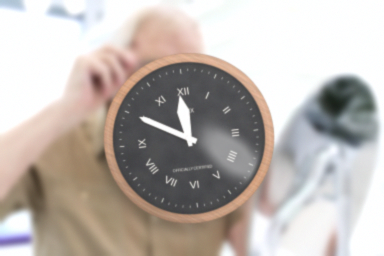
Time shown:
{"hour": 11, "minute": 50}
